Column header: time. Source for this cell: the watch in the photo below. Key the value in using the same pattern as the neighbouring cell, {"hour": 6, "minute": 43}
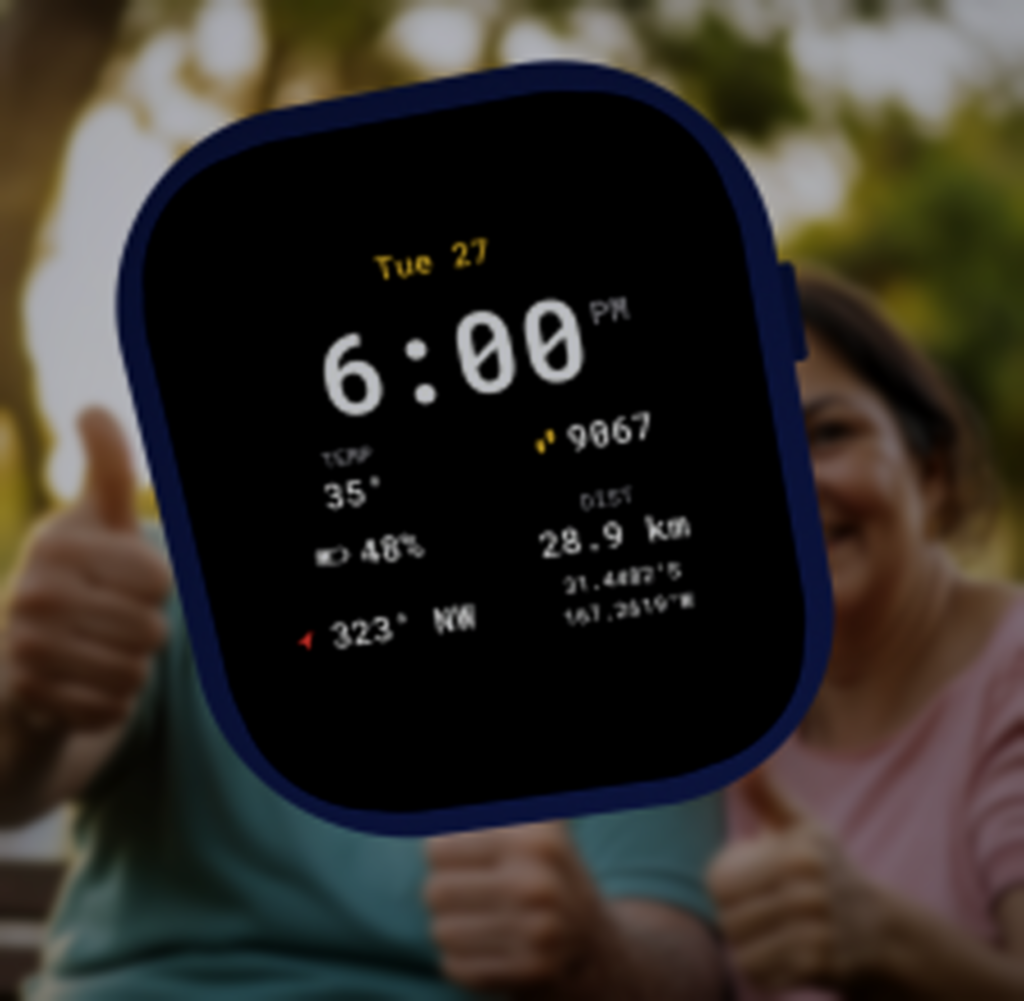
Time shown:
{"hour": 6, "minute": 0}
